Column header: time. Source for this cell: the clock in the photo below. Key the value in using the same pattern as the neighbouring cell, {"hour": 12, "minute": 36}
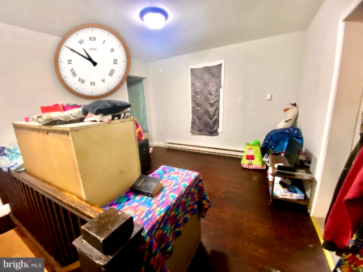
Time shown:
{"hour": 10, "minute": 50}
